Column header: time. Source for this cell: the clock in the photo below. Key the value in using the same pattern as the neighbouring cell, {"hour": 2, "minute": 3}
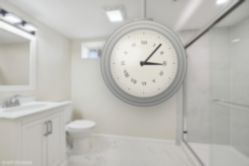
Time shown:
{"hour": 3, "minute": 7}
